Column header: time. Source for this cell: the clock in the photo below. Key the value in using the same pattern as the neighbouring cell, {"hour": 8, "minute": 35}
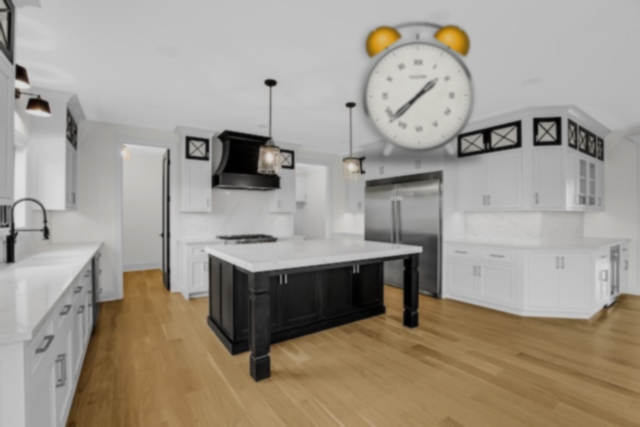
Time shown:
{"hour": 1, "minute": 38}
